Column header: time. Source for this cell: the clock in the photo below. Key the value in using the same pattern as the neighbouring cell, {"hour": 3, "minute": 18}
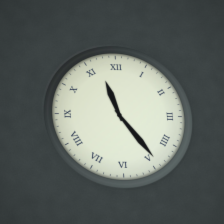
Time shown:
{"hour": 11, "minute": 24}
